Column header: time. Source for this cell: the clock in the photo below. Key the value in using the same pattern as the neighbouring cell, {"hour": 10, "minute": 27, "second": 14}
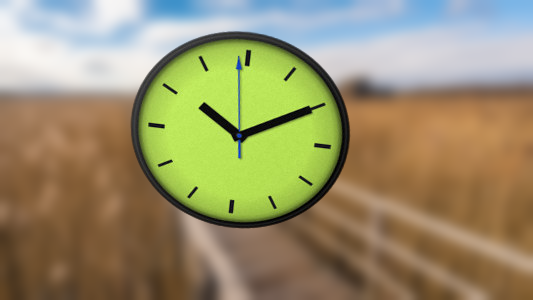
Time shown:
{"hour": 10, "minute": 9, "second": 59}
